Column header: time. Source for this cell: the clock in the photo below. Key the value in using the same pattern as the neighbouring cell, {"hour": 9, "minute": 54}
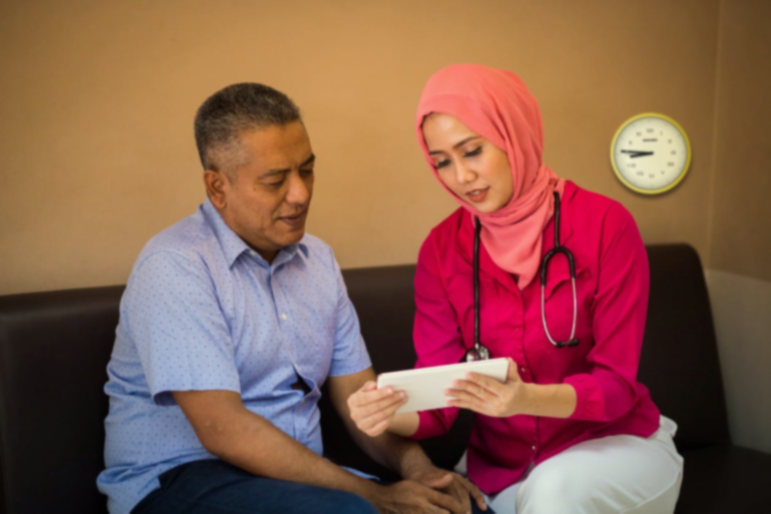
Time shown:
{"hour": 8, "minute": 46}
